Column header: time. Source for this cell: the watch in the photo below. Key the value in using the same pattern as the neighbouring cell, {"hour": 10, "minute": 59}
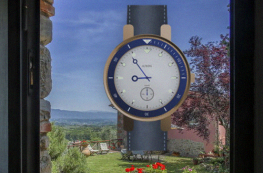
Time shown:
{"hour": 8, "minute": 54}
